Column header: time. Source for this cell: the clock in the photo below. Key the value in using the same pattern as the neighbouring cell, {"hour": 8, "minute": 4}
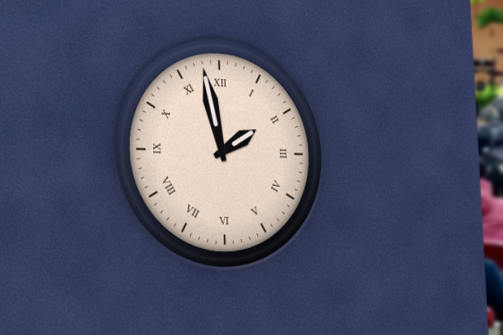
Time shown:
{"hour": 1, "minute": 58}
